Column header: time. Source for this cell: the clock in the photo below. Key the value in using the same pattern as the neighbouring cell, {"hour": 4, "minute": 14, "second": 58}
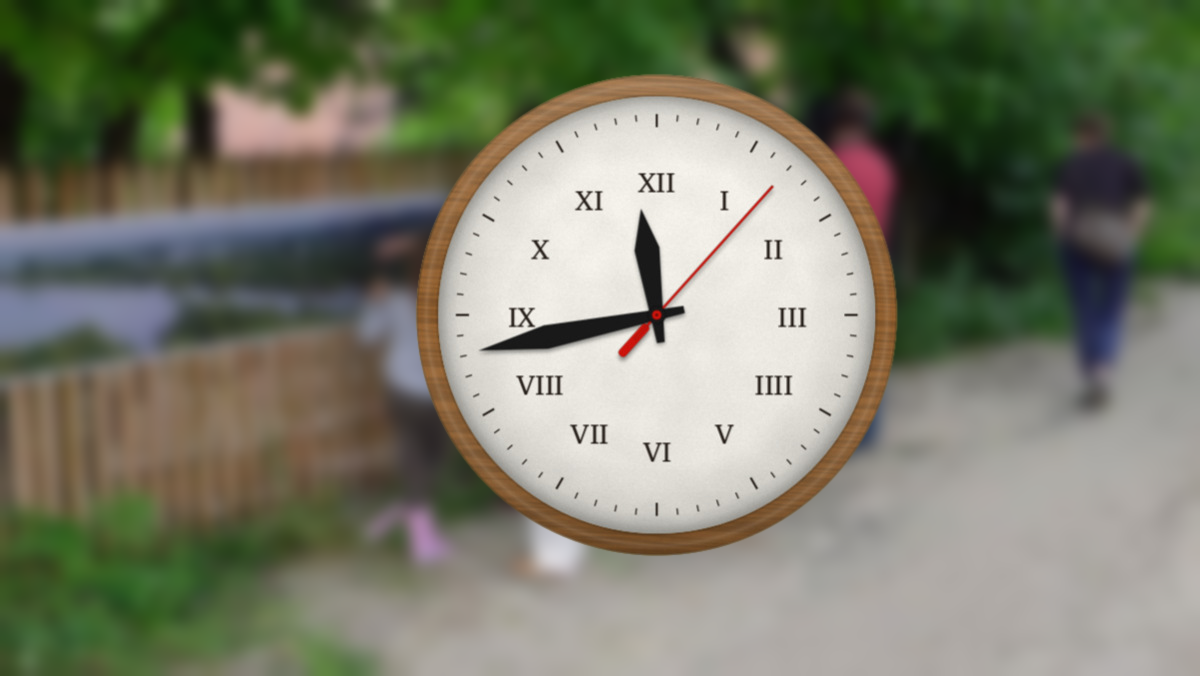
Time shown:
{"hour": 11, "minute": 43, "second": 7}
